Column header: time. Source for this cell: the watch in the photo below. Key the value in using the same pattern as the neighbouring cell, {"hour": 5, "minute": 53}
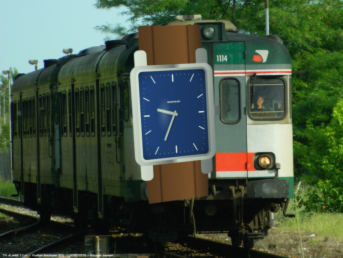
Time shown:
{"hour": 9, "minute": 34}
